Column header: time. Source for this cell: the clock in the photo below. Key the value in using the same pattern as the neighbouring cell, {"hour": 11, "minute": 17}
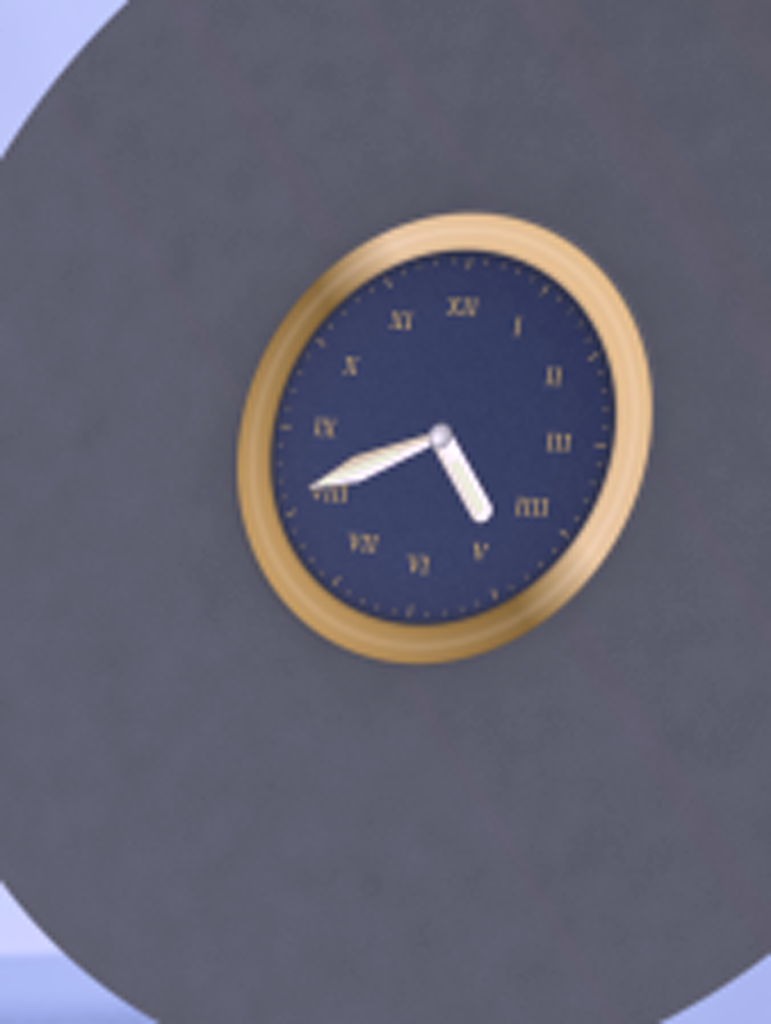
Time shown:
{"hour": 4, "minute": 41}
